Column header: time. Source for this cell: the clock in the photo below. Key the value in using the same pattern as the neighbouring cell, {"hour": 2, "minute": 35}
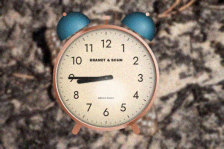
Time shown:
{"hour": 8, "minute": 45}
